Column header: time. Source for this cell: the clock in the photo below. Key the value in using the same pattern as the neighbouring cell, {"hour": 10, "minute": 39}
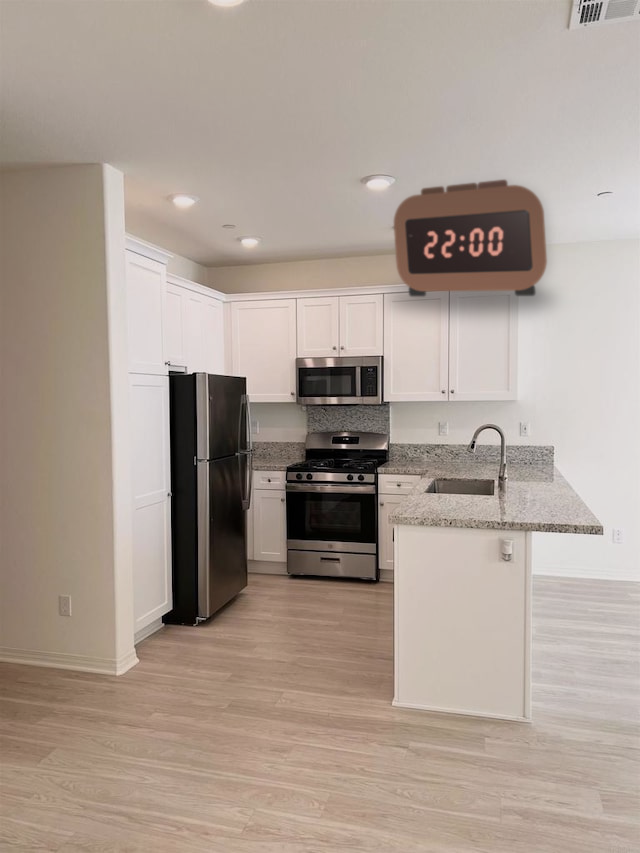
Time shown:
{"hour": 22, "minute": 0}
